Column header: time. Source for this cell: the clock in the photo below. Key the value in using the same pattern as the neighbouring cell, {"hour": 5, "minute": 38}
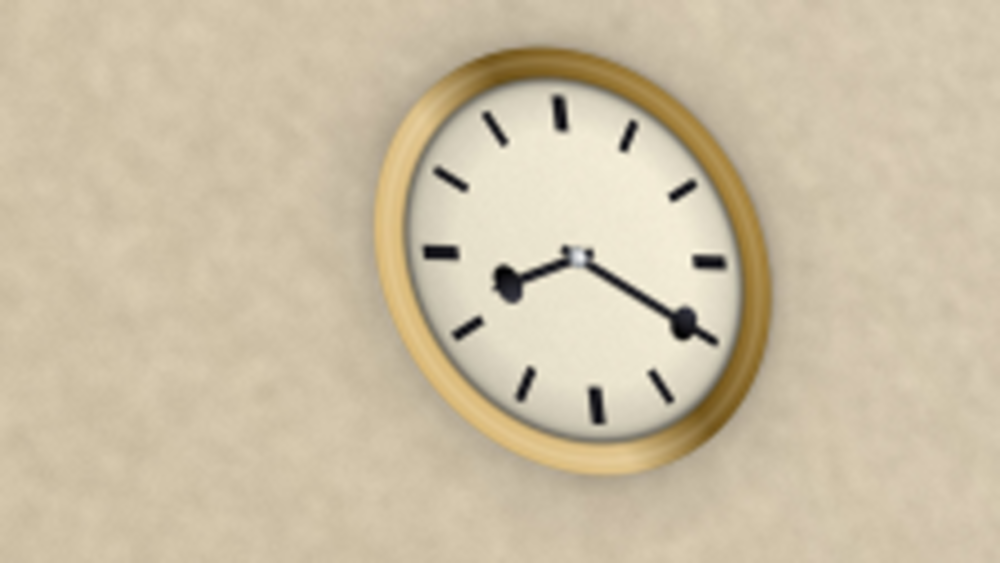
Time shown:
{"hour": 8, "minute": 20}
